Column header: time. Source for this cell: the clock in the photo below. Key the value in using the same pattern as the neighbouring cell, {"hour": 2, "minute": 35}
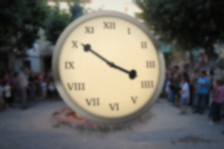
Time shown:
{"hour": 3, "minute": 51}
